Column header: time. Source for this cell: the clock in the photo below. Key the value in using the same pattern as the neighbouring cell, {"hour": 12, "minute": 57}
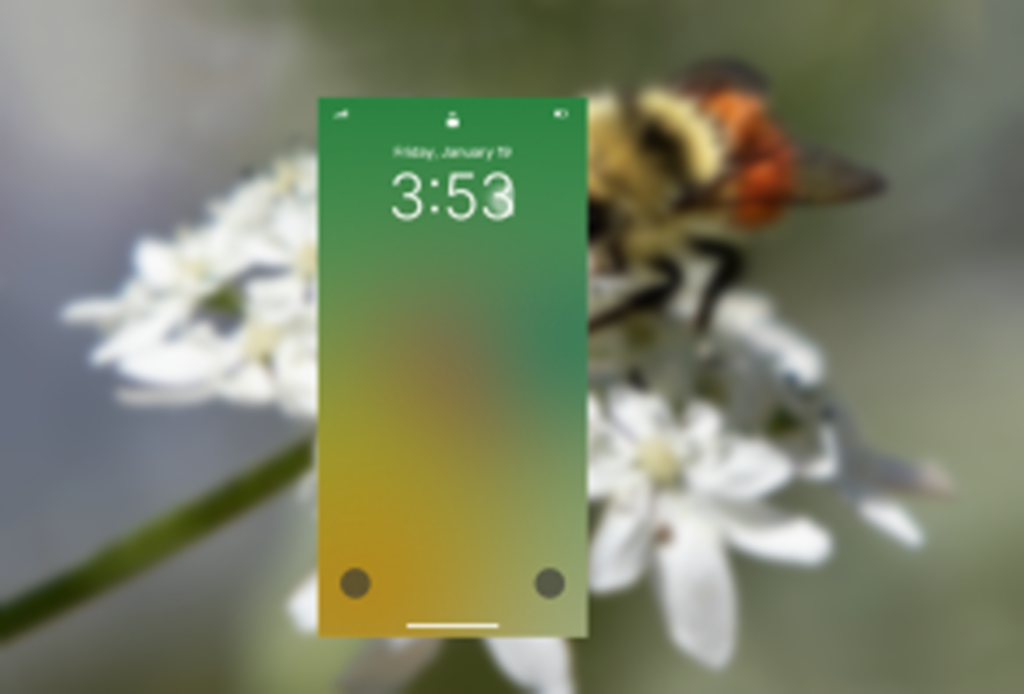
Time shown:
{"hour": 3, "minute": 53}
